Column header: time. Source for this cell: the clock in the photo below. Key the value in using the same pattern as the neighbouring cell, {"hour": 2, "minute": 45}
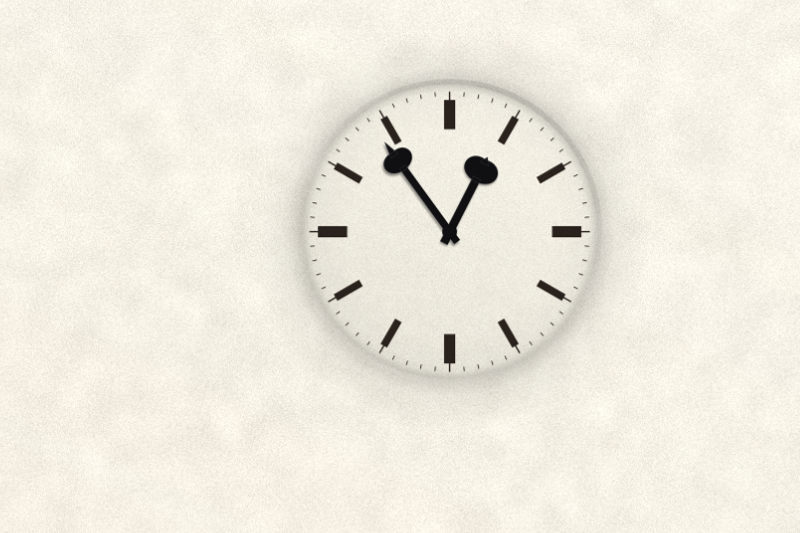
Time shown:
{"hour": 12, "minute": 54}
